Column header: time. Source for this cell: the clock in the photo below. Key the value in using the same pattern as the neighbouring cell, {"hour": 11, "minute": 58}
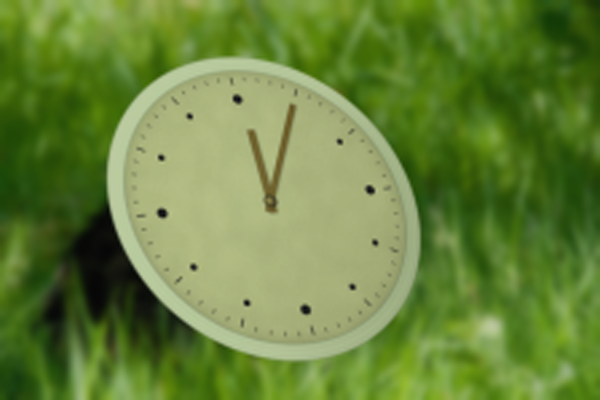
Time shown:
{"hour": 12, "minute": 5}
